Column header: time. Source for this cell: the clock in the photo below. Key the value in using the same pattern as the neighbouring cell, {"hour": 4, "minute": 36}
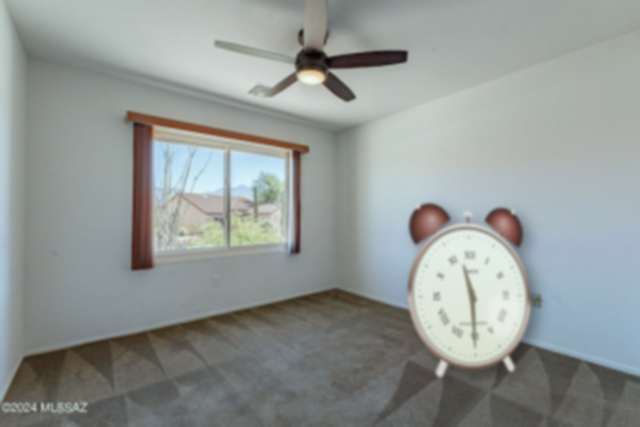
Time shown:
{"hour": 11, "minute": 30}
